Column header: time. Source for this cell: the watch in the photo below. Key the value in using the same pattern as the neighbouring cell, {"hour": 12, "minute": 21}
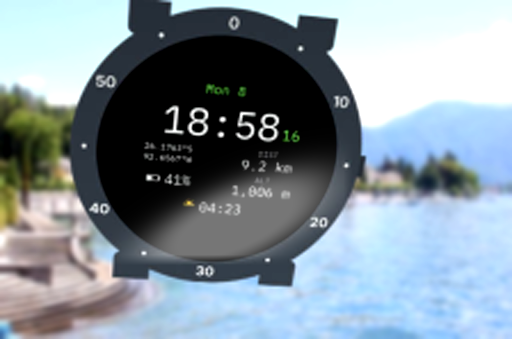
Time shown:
{"hour": 18, "minute": 58}
